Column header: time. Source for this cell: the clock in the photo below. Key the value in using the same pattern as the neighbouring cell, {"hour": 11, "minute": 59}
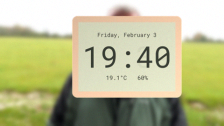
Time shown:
{"hour": 19, "minute": 40}
